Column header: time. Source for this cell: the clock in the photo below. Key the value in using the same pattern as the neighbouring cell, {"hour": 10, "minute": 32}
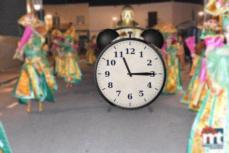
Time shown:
{"hour": 11, "minute": 15}
